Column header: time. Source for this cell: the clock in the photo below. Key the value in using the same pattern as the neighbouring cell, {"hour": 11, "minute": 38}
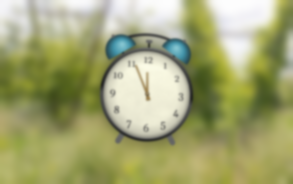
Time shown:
{"hour": 11, "minute": 56}
